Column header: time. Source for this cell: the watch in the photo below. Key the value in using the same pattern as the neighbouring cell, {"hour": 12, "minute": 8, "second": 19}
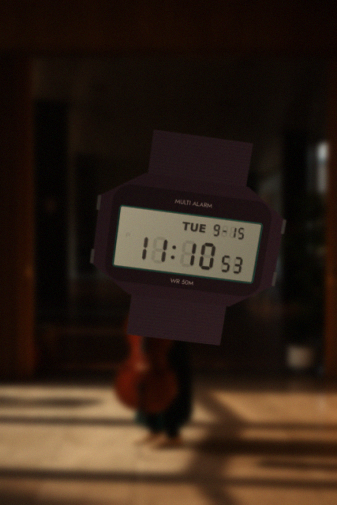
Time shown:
{"hour": 11, "minute": 10, "second": 53}
